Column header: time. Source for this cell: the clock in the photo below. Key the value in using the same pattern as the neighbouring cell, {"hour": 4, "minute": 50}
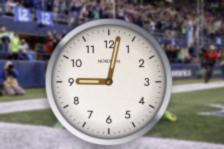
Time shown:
{"hour": 9, "minute": 2}
